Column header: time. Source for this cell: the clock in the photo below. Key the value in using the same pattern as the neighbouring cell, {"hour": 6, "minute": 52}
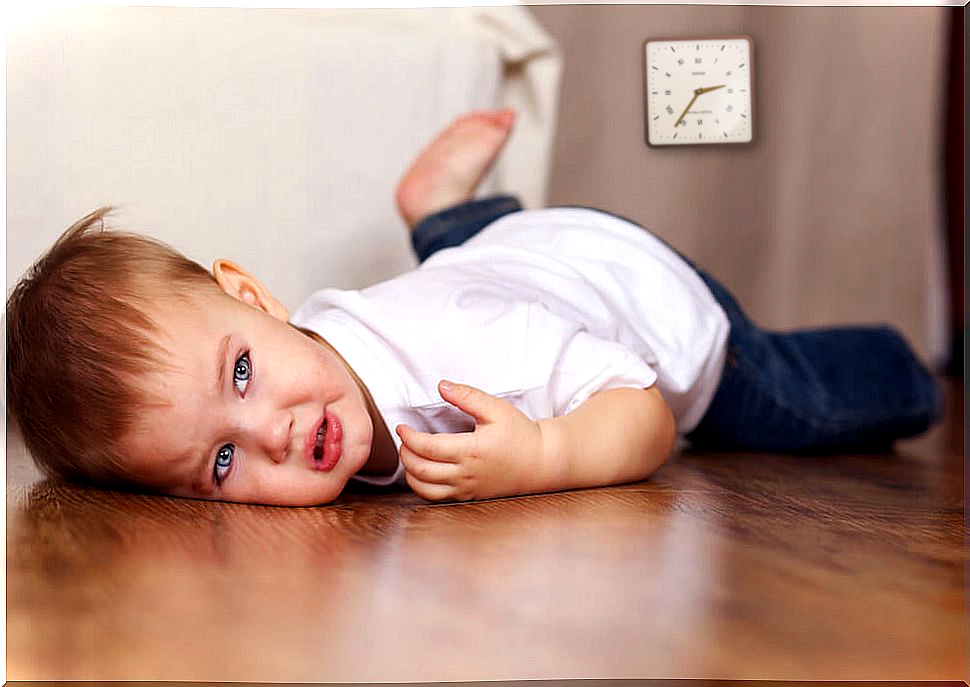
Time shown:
{"hour": 2, "minute": 36}
